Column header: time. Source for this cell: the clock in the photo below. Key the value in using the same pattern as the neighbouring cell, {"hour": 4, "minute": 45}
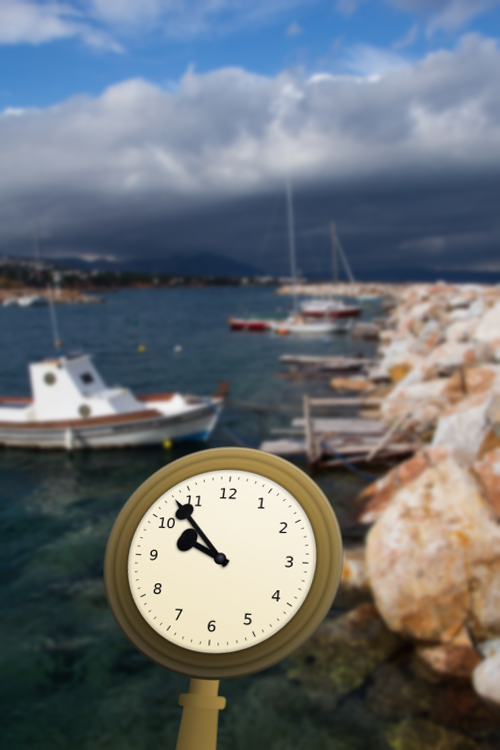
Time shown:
{"hour": 9, "minute": 53}
